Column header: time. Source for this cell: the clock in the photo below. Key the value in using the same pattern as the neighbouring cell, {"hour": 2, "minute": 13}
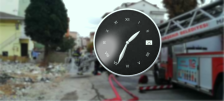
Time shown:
{"hour": 1, "minute": 34}
